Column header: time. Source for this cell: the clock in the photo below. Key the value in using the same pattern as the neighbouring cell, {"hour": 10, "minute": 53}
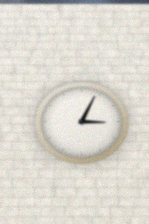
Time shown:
{"hour": 3, "minute": 4}
